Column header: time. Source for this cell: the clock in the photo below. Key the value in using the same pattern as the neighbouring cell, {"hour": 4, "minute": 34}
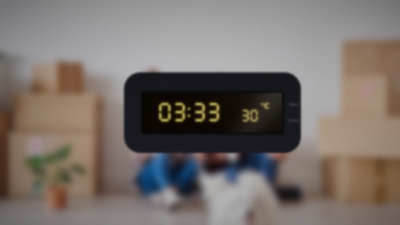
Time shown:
{"hour": 3, "minute": 33}
